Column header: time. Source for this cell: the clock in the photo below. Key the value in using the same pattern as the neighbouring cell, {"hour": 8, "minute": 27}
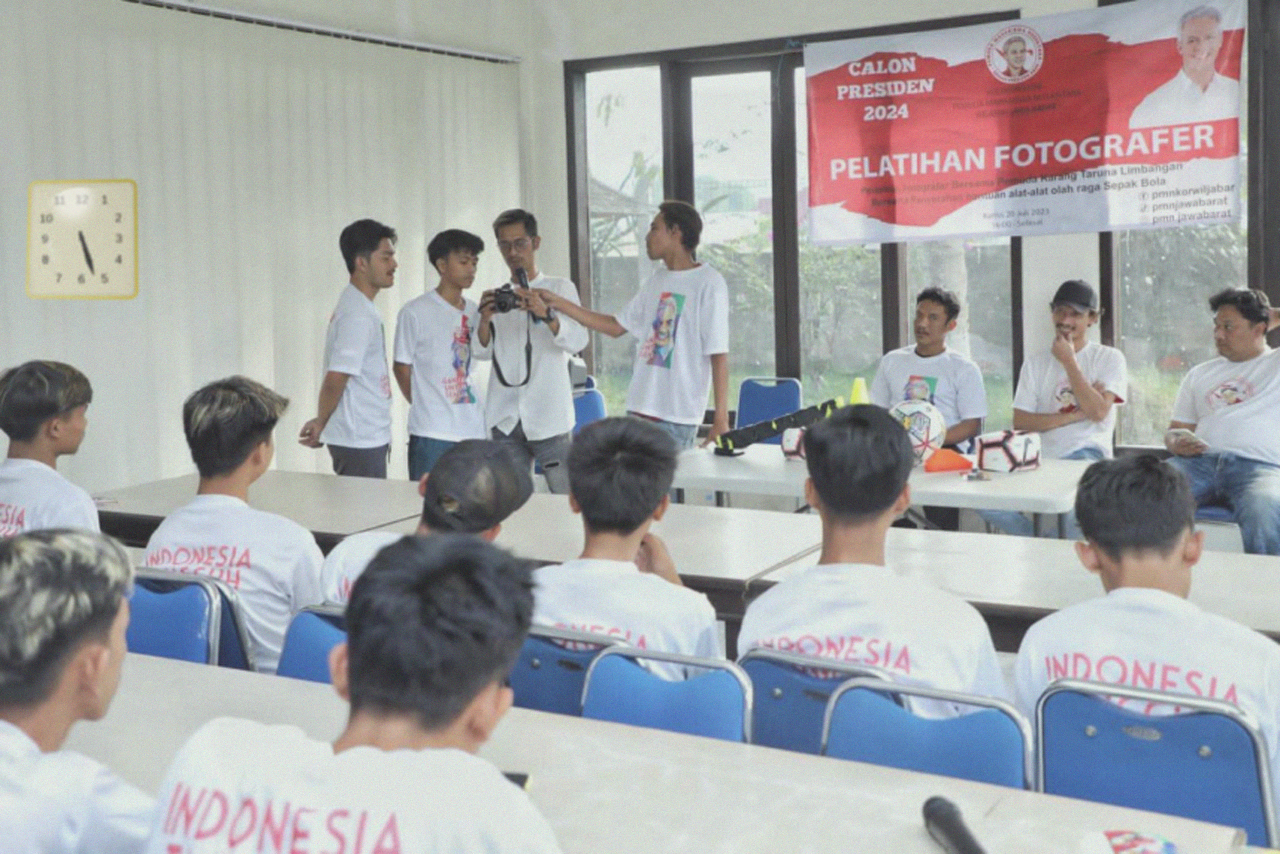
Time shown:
{"hour": 5, "minute": 27}
